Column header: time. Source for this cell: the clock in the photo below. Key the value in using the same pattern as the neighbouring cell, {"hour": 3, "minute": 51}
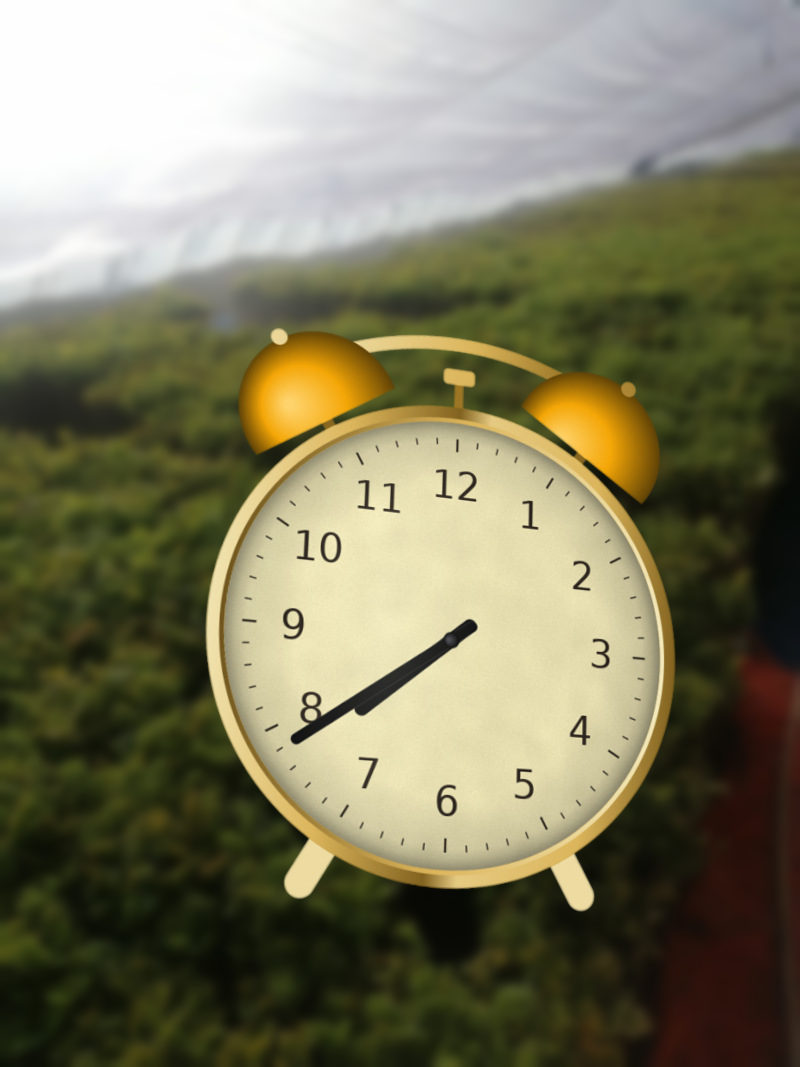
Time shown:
{"hour": 7, "minute": 39}
